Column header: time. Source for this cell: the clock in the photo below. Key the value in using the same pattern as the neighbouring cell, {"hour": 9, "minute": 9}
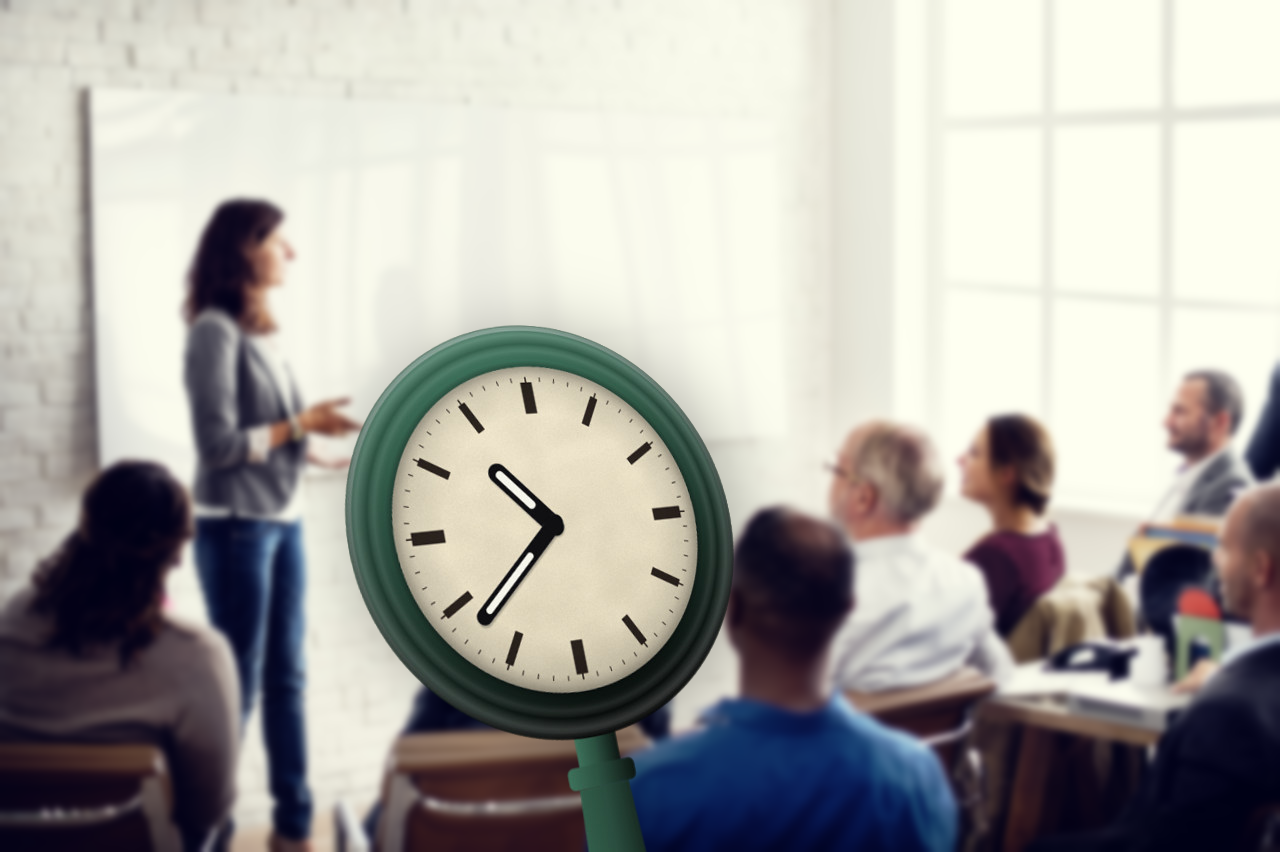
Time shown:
{"hour": 10, "minute": 38}
